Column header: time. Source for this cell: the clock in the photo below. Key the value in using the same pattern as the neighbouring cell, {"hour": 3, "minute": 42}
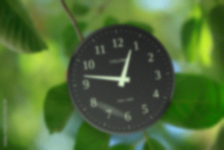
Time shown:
{"hour": 12, "minute": 47}
